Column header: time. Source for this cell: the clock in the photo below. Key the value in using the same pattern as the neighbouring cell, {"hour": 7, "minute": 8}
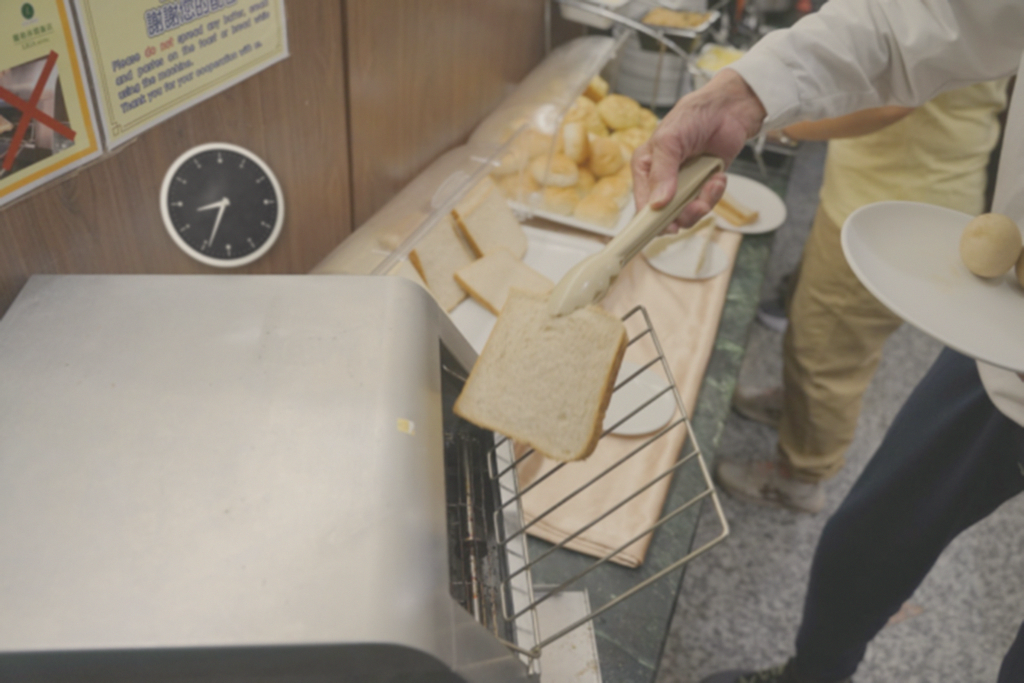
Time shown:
{"hour": 8, "minute": 34}
